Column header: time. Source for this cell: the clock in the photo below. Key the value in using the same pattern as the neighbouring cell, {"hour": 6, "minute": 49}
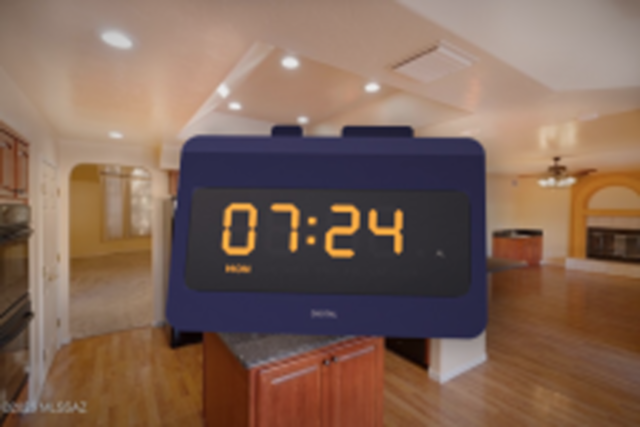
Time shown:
{"hour": 7, "minute": 24}
